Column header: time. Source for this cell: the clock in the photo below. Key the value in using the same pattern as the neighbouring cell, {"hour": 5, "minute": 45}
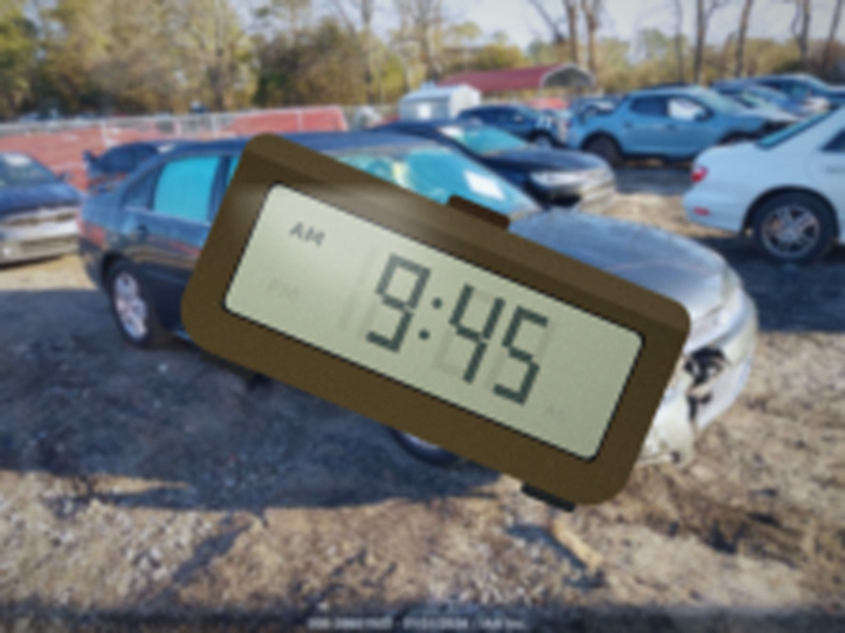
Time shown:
{"hour": 9, "minute": 45}
